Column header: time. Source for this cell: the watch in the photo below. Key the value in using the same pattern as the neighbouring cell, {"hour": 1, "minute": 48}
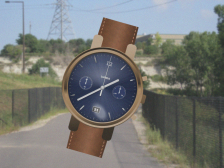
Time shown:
{"hour": 1, "minute": 38}
